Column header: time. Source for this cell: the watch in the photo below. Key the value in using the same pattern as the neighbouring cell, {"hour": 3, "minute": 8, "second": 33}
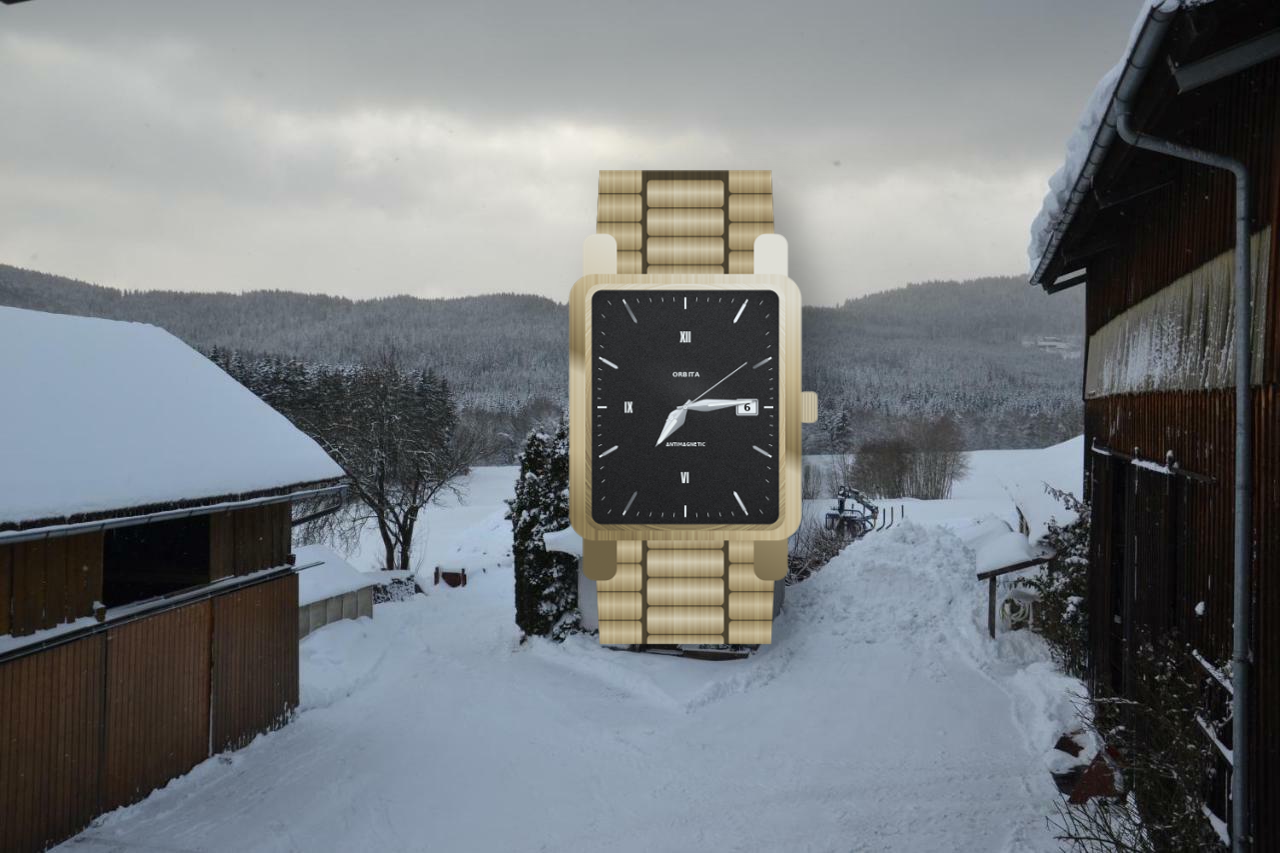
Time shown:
{"hour": 7, "minute": 14, "second": 9}
